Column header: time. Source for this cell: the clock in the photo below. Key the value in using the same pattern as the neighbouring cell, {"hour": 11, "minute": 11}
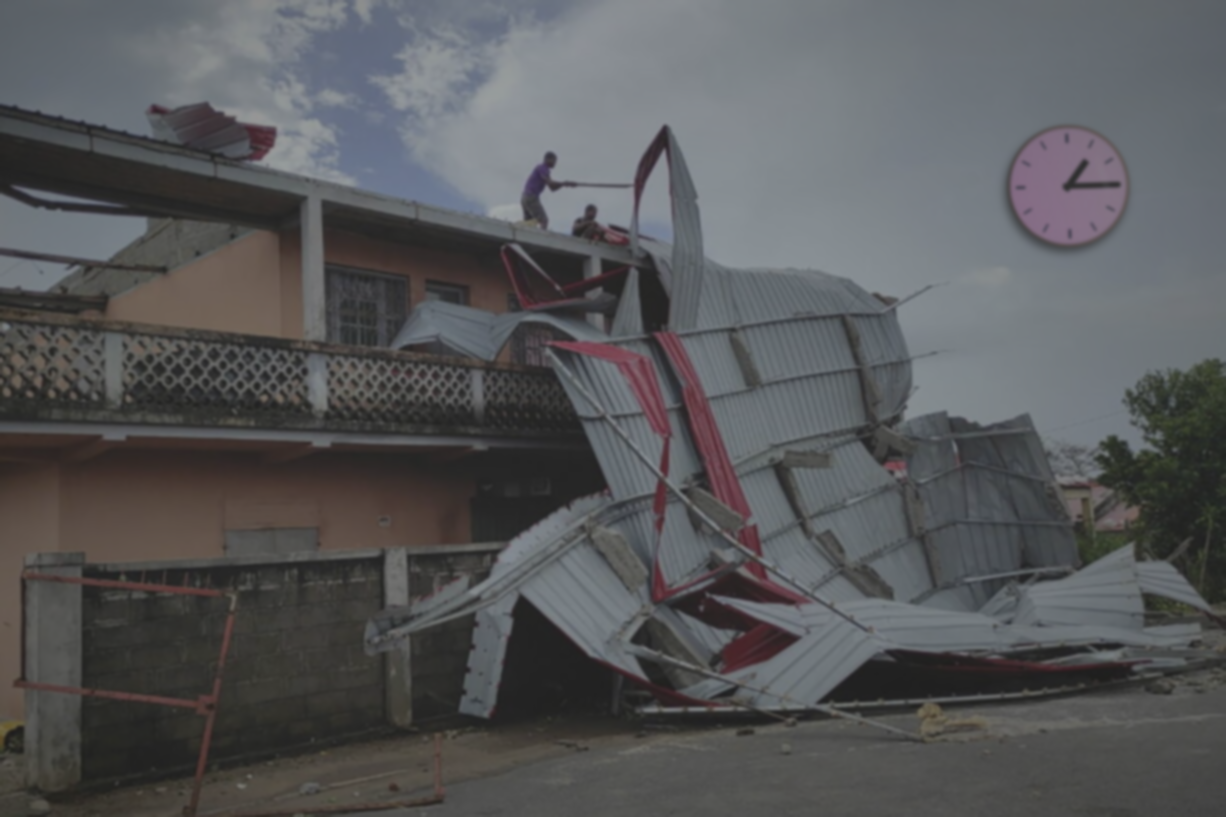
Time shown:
{"hour": 1, "minute": 15}
